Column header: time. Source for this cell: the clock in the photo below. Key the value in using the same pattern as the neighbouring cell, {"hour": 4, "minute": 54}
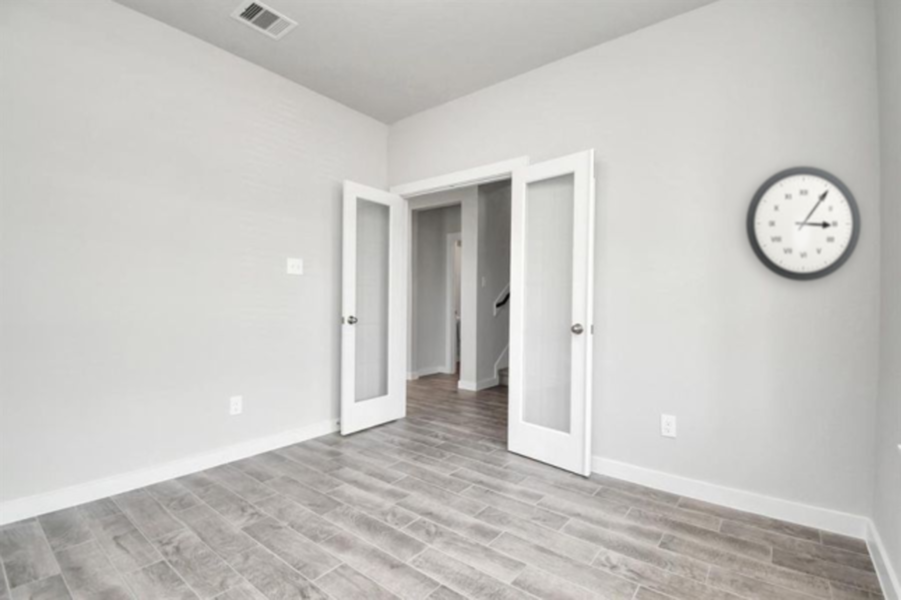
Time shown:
{"hour": 3, "minute": 6}
